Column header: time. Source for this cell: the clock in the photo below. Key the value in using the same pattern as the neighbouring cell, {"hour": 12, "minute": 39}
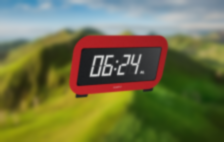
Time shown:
{"hour": 6, "minute": 24}
